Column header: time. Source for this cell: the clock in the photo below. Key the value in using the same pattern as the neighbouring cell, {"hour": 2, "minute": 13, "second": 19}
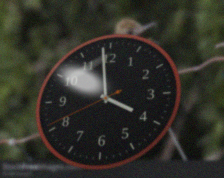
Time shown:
{"hour": 3, "minute": 58, "second": 41}
